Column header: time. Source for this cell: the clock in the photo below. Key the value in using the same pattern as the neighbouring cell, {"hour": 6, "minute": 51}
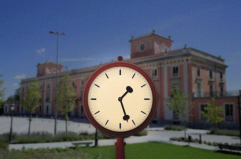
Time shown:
{"hour": 1, "minute": 27}
